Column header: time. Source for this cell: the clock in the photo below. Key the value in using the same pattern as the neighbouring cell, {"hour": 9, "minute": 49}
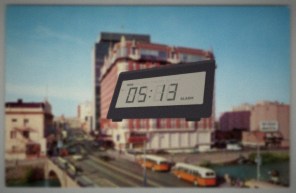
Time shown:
{"hour": 5, "minute": 13}
